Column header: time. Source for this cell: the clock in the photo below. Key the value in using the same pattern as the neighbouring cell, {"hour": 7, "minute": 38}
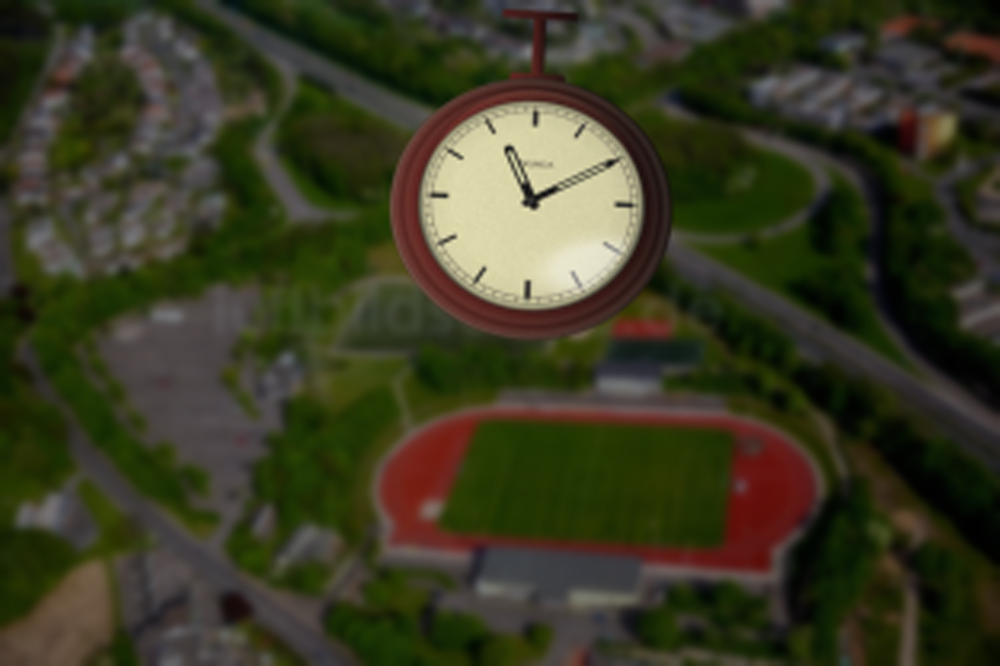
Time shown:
{"hour": 11, "minute": 10}
